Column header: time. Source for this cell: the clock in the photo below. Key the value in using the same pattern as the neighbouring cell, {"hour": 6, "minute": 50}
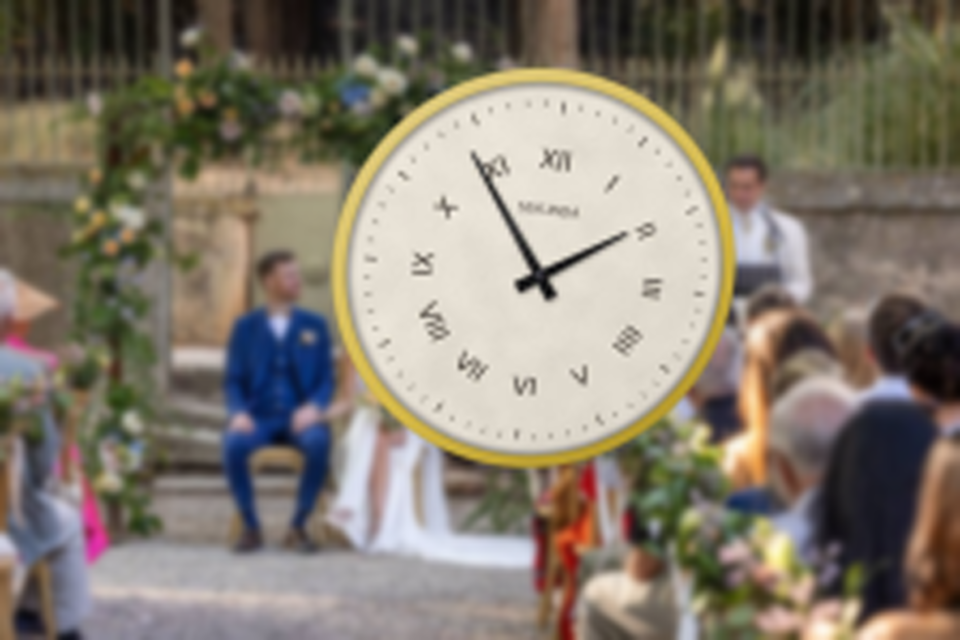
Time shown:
{"hour": 1, "minute": 54}
